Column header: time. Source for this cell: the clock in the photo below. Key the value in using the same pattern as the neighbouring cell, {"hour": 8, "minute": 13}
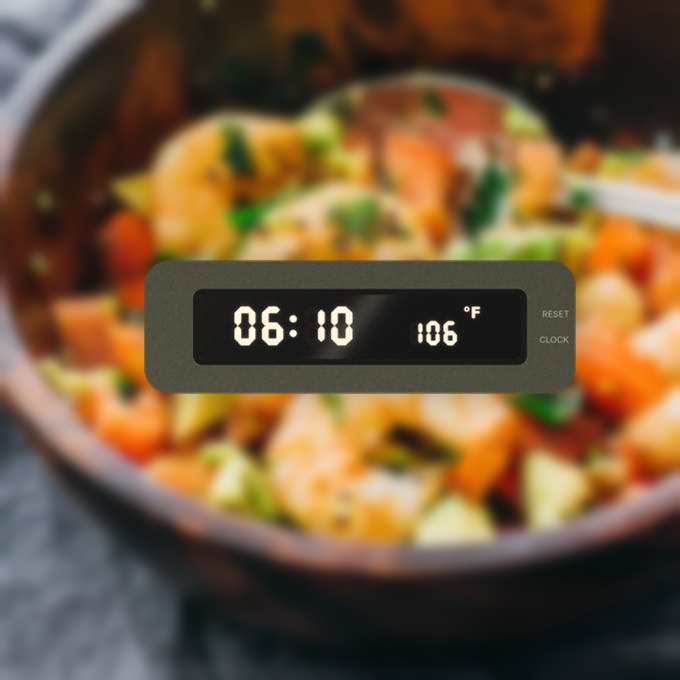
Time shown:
{"hour": 6, "minute": 10}
